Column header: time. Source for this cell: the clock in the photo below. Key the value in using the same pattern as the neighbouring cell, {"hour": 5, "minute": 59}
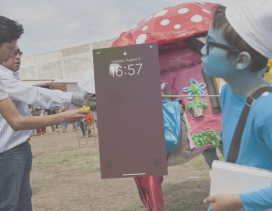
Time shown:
{"hour": 16, "minute": 57}
